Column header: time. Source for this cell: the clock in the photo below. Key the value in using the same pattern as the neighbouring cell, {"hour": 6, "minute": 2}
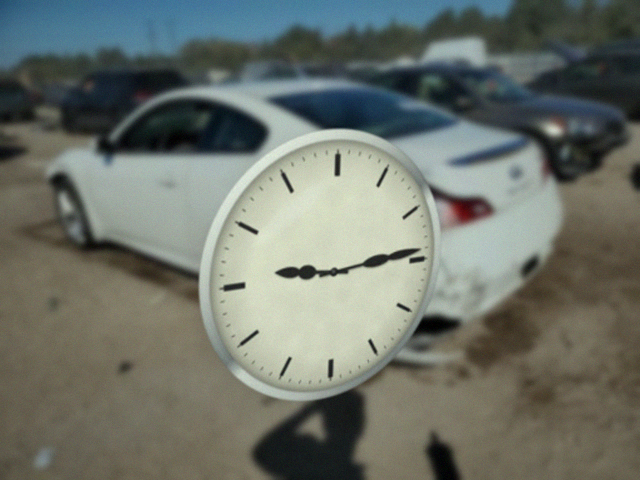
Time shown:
{"hour": 9, "minute": 14}
